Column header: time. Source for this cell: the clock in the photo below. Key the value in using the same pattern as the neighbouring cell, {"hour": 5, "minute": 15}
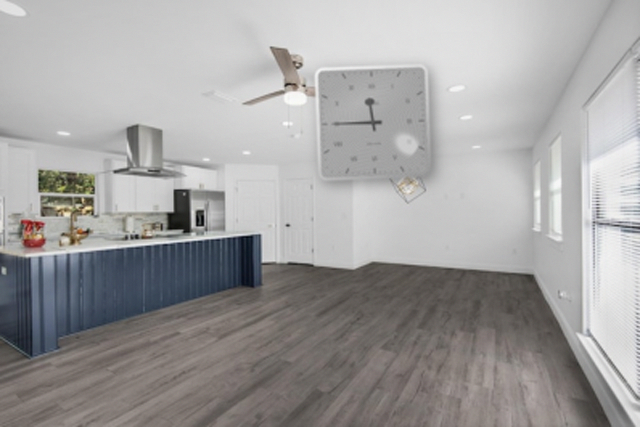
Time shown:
{"hour": 11, "minute": 45}
